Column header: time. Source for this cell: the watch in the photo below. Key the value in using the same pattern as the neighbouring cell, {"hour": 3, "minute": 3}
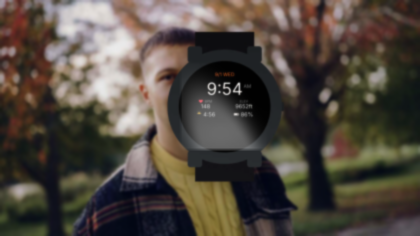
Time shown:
{"hour": 9, "minute": 54}
